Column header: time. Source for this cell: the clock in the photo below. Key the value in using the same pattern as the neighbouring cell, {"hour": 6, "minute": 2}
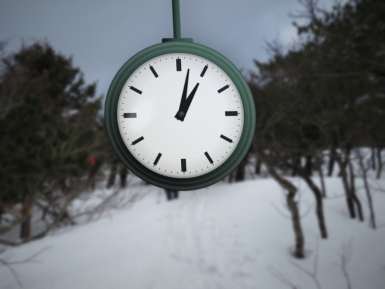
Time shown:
{"hour": 1, "minute": 2}
